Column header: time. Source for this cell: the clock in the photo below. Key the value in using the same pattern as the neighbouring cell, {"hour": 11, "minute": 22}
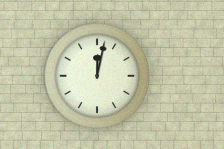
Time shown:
{"hour": 12, "minute": 2}
